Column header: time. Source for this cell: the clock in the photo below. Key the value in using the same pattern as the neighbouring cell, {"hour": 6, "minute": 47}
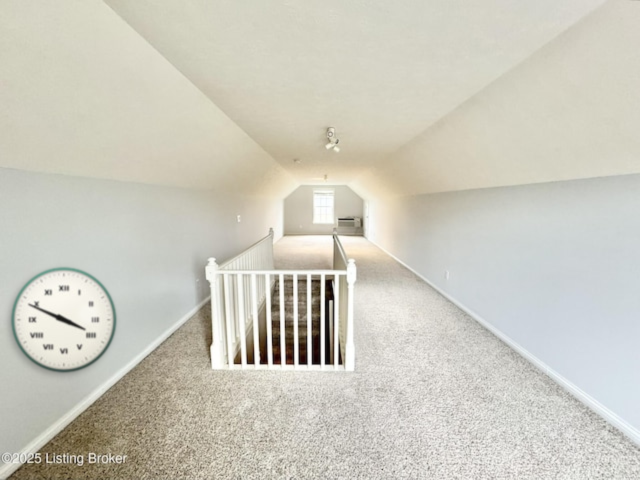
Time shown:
{"hour": 3, "minute": 49}
